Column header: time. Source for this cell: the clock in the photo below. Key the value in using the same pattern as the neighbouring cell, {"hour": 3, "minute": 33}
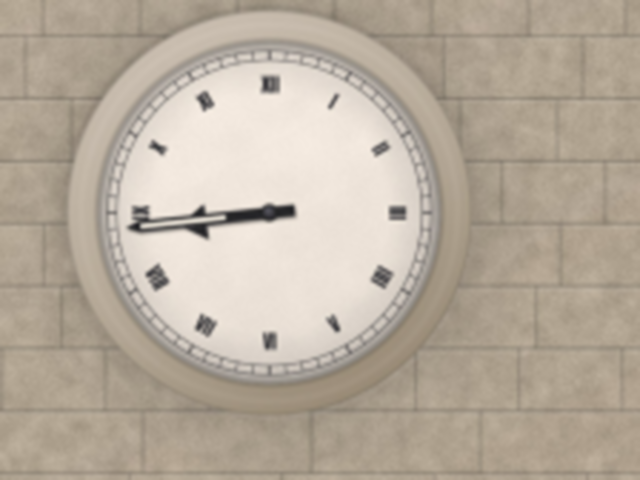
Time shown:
{"hour": 8, "minute": 44}
